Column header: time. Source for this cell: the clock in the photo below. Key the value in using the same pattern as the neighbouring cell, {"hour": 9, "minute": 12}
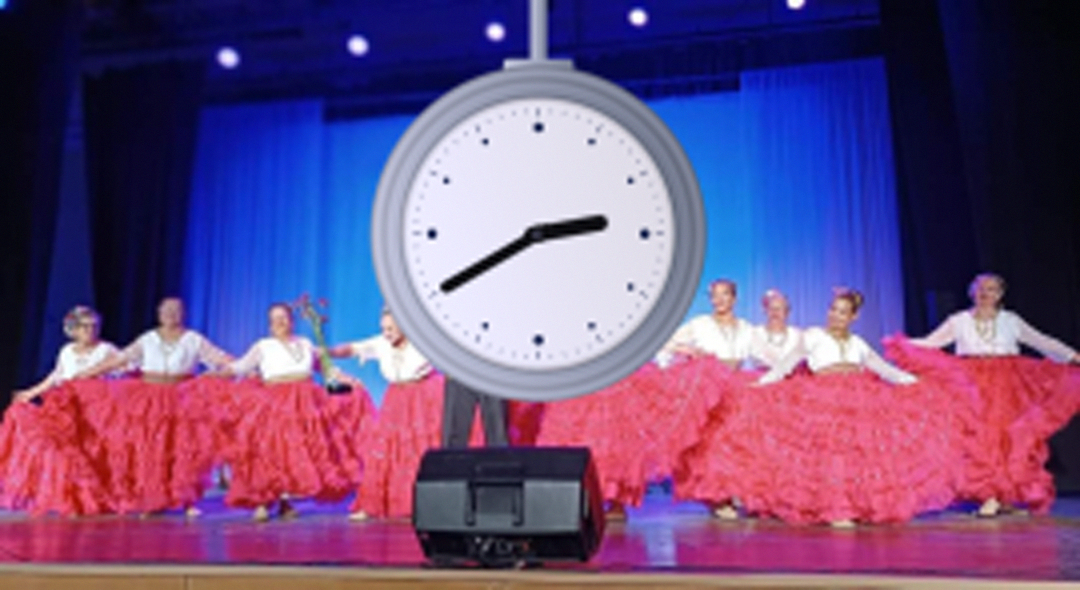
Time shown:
{"hour": 2, "minute": 40}
